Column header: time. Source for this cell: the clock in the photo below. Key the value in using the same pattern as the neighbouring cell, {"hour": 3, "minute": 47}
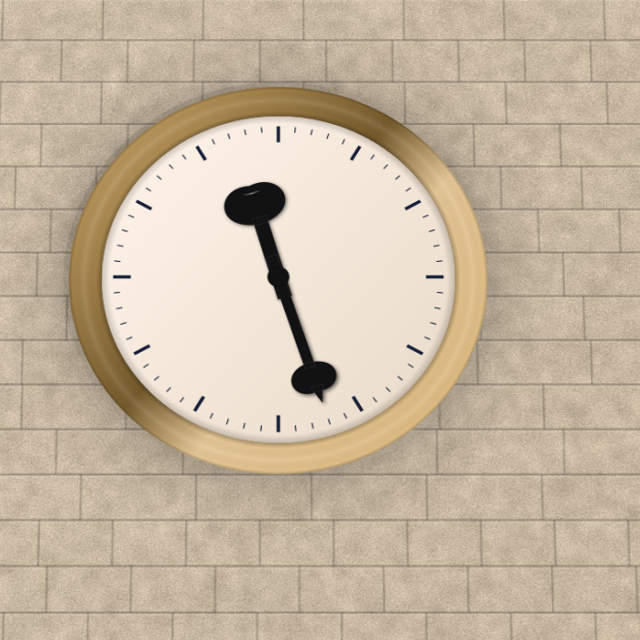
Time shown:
{"hour": 11, "minute": 27}
